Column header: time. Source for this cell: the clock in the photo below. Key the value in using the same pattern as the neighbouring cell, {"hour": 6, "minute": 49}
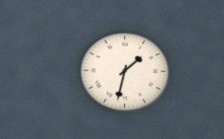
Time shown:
{"hour": 1, "minute": 32}
